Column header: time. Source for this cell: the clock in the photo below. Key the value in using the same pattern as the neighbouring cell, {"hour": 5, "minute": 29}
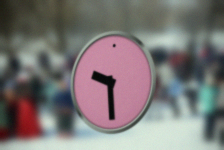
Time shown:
{"hour": 9, "minute": 28}
